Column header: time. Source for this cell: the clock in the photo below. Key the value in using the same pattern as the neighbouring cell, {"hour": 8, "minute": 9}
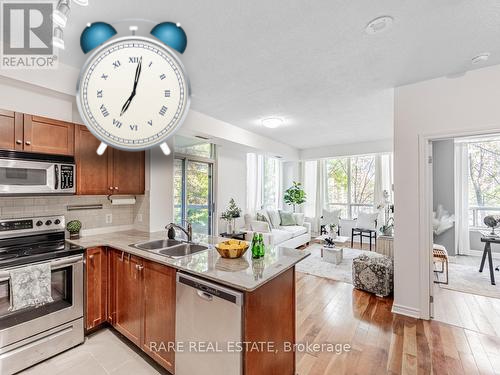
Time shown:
{"hour": 7, "minute": 2}
